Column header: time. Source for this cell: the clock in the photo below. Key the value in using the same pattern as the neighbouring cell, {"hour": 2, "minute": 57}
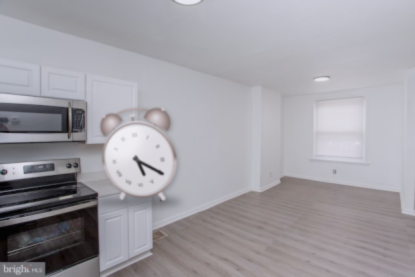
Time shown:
{"hour": 5, "minute": 20}
